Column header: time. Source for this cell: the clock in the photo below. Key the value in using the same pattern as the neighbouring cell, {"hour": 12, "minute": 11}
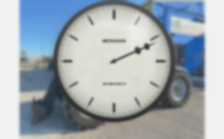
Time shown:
{"hour": 2, "minute": 11}
